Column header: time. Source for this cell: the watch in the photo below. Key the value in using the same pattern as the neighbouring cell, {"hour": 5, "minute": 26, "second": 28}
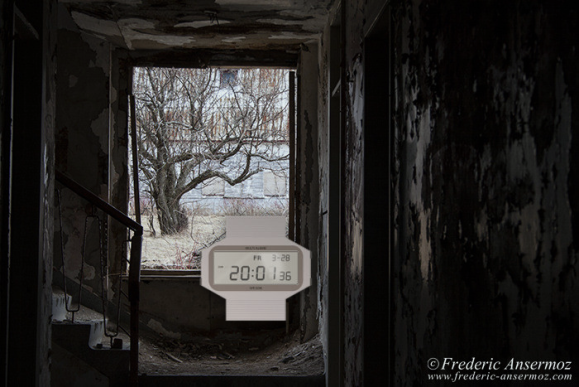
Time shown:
{"hour": 20, "minute": 1, "second": 36}
